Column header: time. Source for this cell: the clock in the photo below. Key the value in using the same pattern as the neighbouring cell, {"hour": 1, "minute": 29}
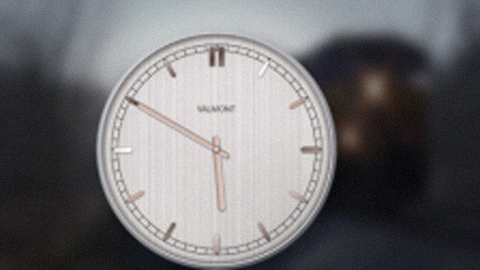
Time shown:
{"hour": 5, "minute": 50}
